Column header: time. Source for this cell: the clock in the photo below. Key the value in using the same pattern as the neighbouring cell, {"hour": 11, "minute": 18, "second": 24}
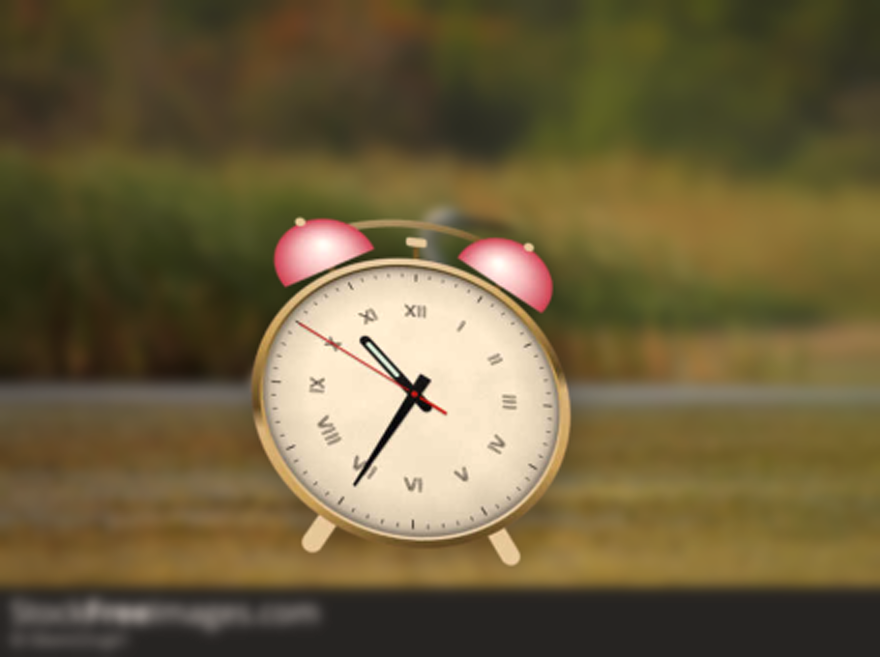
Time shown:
{"hour": 10, "minute": 34, "second": 50}
